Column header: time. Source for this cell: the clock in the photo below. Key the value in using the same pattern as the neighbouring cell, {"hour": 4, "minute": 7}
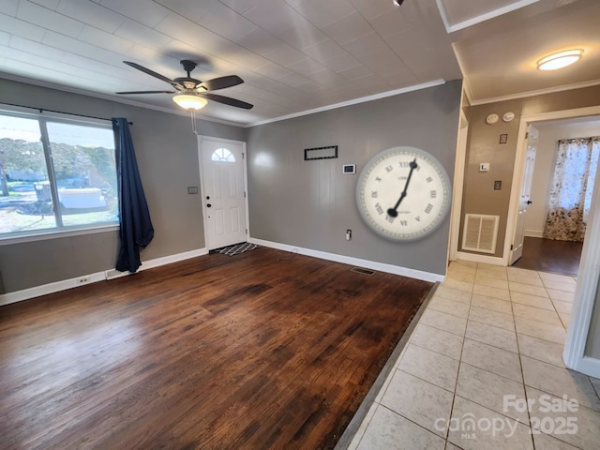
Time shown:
{"hour": 7, "minute": 3}
